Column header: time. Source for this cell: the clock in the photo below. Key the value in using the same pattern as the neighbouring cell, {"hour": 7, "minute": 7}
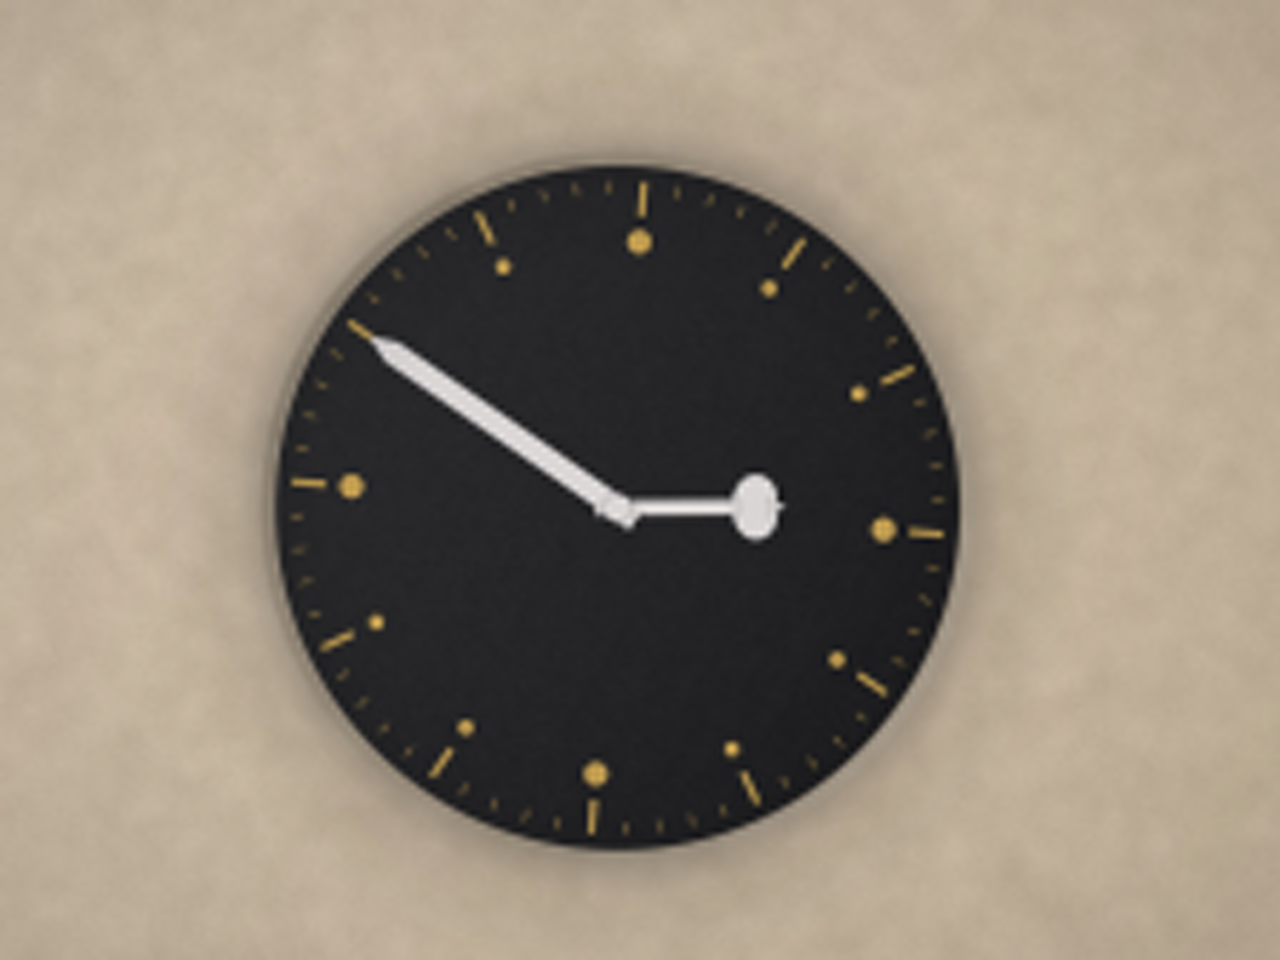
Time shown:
{"hour": 2, "minute": 50}
